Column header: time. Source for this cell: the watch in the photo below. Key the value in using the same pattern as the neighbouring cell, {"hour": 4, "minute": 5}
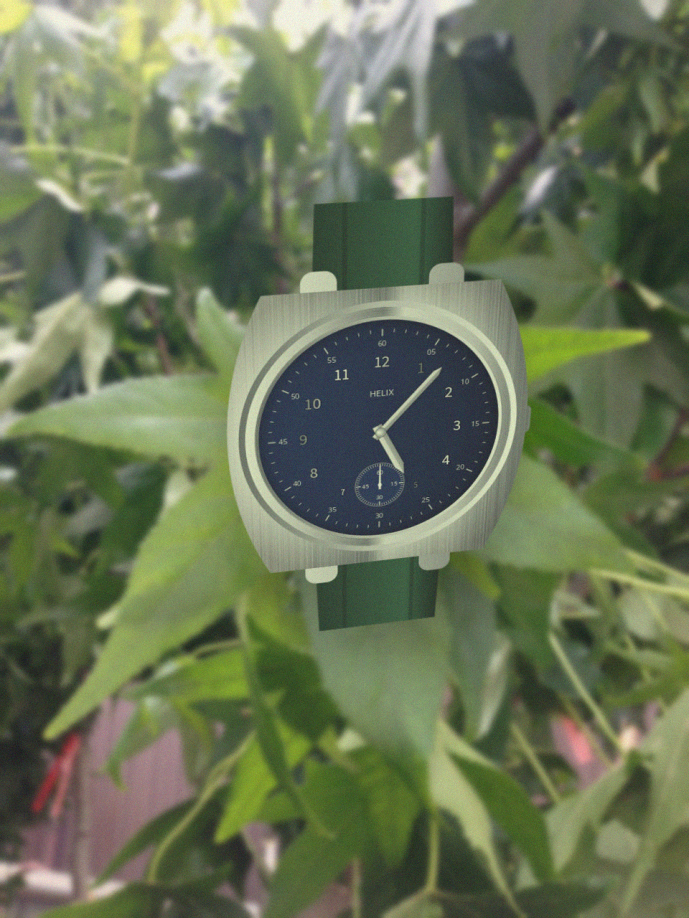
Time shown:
{"hour": 5, "minute": 7}
